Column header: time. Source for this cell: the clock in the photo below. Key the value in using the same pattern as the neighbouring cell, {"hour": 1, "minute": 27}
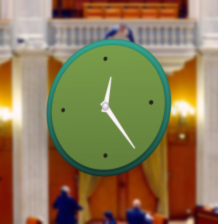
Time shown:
{"hour": 12, "minute": 24}
